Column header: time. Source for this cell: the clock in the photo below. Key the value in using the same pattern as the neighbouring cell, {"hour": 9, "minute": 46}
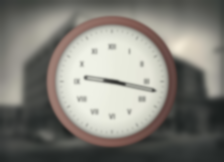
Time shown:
{"hour": 9, "minute": 17}
